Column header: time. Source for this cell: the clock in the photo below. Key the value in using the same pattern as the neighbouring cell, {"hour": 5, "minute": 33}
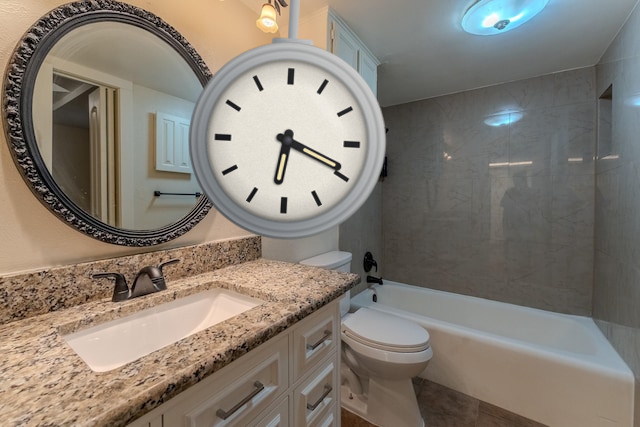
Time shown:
{"hour": 6, "minute": 19}
